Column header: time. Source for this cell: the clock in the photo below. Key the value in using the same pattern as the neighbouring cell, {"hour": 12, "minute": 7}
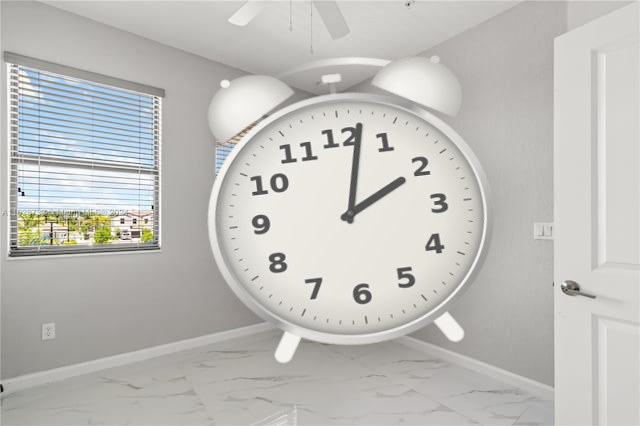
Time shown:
{"hour": 2, "minute": 2}
